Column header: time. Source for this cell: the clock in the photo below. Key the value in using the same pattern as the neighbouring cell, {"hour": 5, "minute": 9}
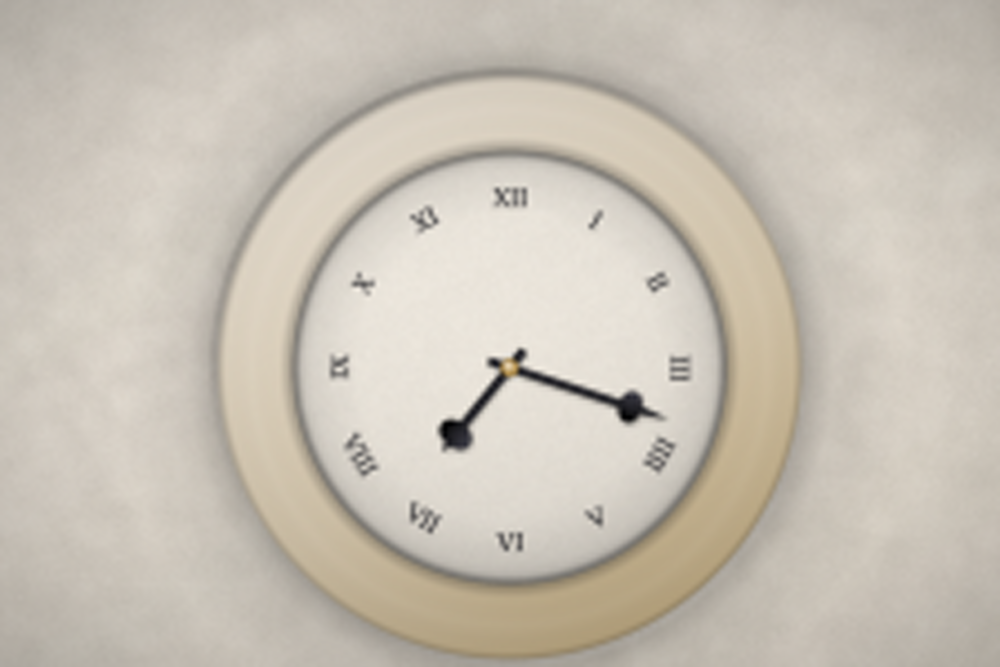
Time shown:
{"hour": 7, "minute": 18}
